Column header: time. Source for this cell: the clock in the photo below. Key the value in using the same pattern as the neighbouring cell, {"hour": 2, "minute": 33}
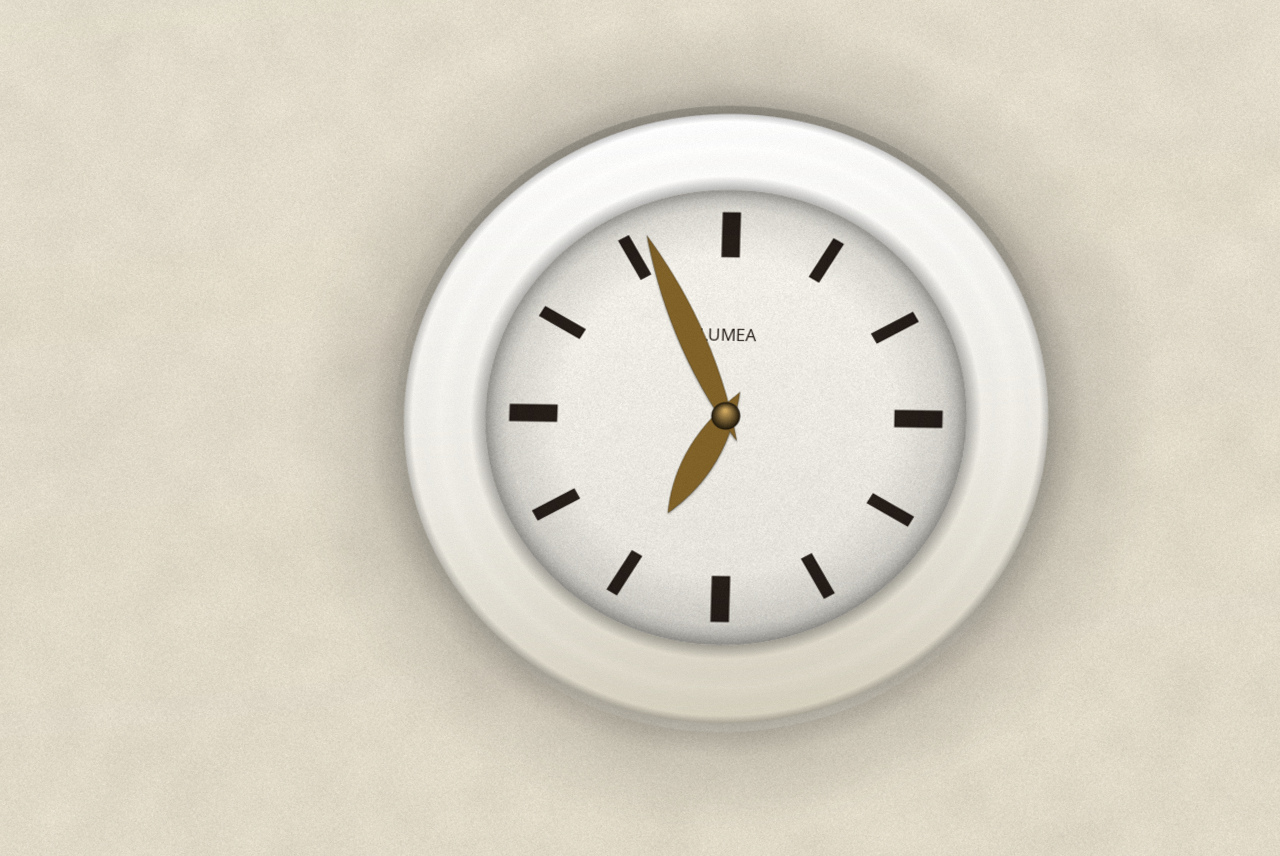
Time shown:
{"hour": 6, "minute": 56}
